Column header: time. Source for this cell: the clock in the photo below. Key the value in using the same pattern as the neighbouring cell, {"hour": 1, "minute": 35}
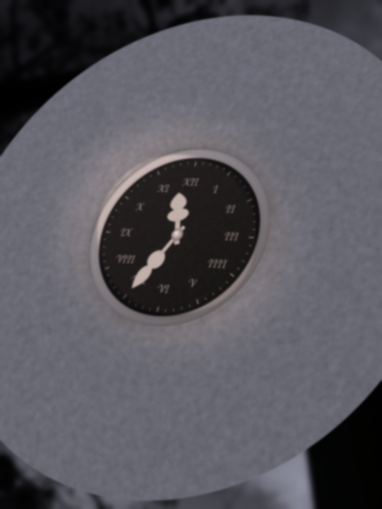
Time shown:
{"hour": 11, "minute": 35}
